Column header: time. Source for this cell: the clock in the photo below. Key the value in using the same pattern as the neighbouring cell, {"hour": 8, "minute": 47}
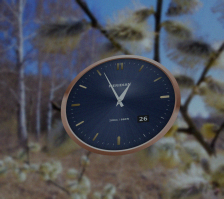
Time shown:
{"hour": 12, "minute": 56}
